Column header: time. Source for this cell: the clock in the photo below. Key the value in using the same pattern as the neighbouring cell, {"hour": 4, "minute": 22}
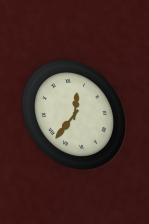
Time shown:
{"hour": 12, "minute": 38}
